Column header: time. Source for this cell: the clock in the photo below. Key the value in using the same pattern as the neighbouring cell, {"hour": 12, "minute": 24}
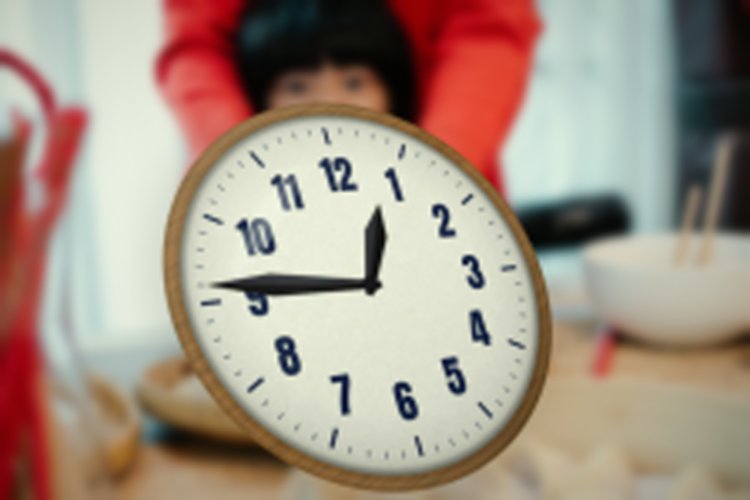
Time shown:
{"hour": 12, "minute": 46}
